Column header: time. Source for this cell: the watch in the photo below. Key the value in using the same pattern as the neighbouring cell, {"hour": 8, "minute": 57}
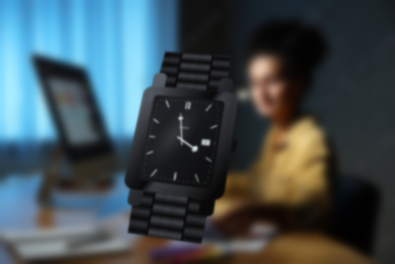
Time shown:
{"hour": 3, "minute": 58}
